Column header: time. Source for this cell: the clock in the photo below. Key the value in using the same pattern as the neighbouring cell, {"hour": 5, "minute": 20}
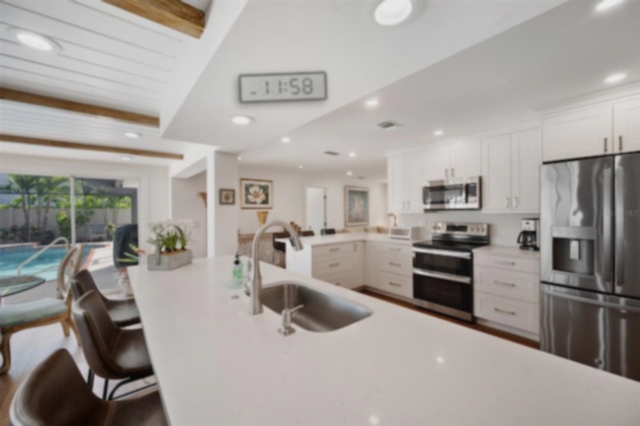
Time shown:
{"hour": 11, "minute": 58}
